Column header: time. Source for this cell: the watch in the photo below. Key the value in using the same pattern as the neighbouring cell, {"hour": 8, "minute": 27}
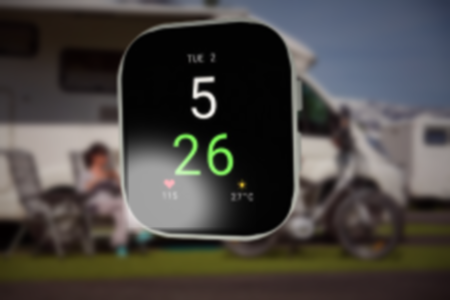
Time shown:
{"hour": 5, "minute": 26}
